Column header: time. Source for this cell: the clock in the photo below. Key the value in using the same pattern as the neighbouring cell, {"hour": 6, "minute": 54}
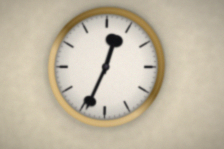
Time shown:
{"hour": 12, "minute": 34}
